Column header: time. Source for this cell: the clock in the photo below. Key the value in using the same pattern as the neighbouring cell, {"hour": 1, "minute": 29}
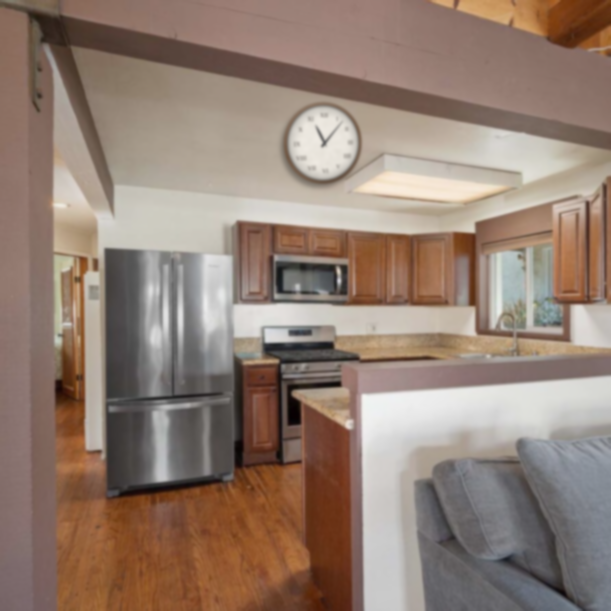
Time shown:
{"hour": 11, "minute": 7}
